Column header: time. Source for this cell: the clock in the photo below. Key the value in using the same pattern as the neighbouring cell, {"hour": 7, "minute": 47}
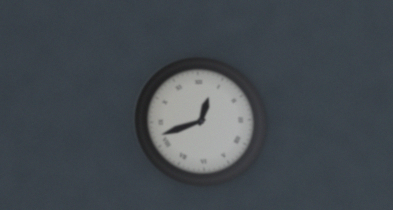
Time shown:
{"hour": 12, "minute": 42}
